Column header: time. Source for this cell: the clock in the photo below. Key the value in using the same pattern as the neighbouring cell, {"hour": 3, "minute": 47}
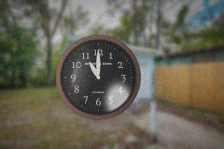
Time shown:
{"hour": 11, "minute": 0}
